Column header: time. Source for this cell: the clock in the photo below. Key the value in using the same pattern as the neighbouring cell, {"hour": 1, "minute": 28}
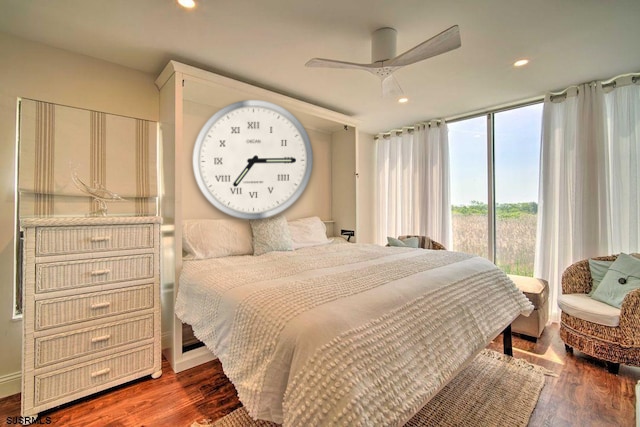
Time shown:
{"hour": 7, "minute": 15}
